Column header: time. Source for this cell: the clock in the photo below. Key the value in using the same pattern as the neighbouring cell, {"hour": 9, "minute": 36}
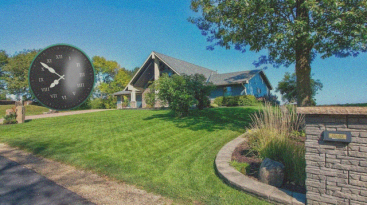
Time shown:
{"hour": 7, "minute": 52}
